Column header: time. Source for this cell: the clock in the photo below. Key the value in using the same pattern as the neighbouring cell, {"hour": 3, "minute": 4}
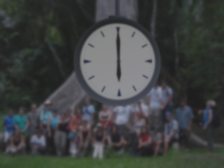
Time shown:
{"hour": 6, "minute": 0}
